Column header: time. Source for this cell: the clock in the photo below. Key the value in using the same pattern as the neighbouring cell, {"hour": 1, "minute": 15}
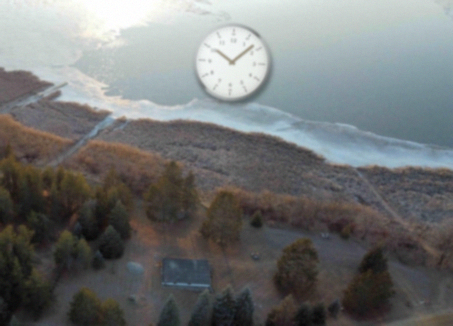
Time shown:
{"hour": 10, "minute": 8}
